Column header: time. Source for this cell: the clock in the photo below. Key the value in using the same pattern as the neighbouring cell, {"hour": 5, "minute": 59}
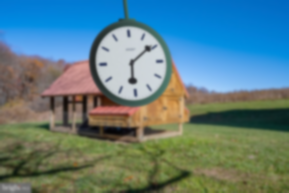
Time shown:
{"hour": 6, "minute": 9}
